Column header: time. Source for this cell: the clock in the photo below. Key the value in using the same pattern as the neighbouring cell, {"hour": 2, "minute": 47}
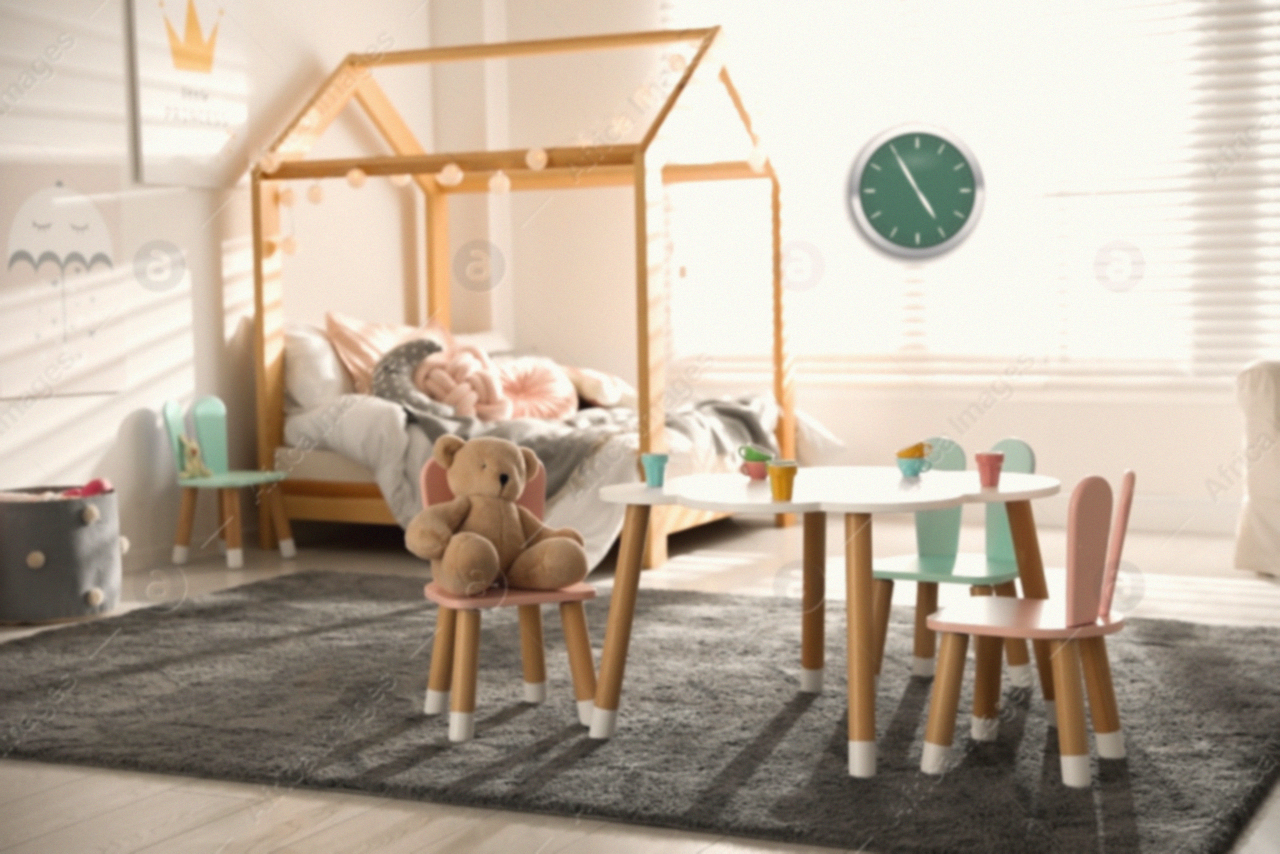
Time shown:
{"hour": 4, "minute": 55}
